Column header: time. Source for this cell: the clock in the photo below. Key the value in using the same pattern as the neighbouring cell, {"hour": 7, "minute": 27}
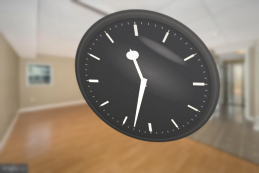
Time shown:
{"hour": 11, "minute": 33}
